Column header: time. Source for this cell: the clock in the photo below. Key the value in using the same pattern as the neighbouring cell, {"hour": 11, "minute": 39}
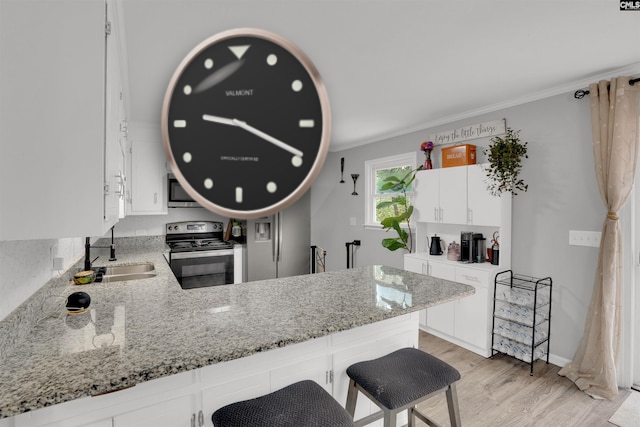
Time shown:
{"hour": 9, "minute": 19}
